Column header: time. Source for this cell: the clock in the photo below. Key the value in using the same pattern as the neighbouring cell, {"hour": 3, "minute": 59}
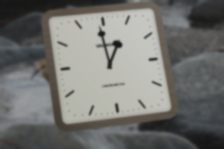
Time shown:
{"hour": 12, "minute": 59}
